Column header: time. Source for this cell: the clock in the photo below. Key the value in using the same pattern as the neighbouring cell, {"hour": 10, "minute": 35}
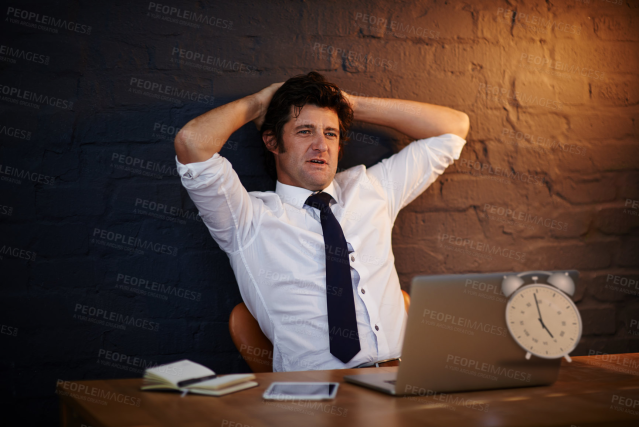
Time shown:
{"hour": 4, "minute": 59}
